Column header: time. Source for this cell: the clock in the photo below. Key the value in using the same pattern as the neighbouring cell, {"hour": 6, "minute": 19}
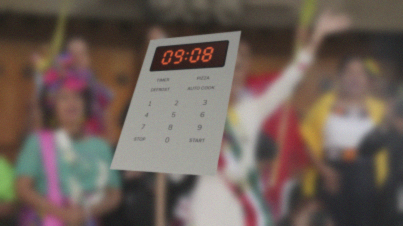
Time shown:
{"hour": 9, "minute": 8}
